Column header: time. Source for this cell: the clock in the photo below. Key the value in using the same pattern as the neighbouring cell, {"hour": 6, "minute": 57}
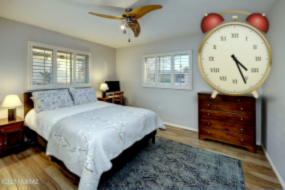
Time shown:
{"hour": 4, "minute": 26}
